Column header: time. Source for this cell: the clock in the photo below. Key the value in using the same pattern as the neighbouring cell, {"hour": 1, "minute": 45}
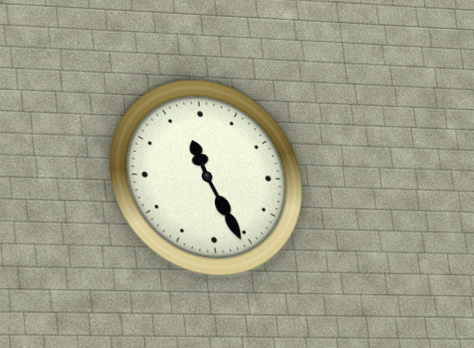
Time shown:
{"hour": 11, "minute": 26}
